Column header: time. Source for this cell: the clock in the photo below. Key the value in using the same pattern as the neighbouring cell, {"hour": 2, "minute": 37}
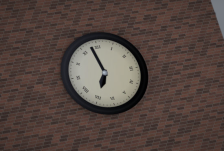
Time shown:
{"hour": 6, "minute": 58}
